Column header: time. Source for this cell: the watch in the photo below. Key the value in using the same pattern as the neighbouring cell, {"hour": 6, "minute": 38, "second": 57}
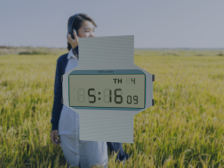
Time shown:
{"hour": 5, "minute": 16, "second": 9}
